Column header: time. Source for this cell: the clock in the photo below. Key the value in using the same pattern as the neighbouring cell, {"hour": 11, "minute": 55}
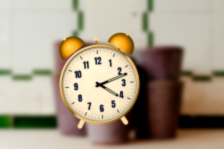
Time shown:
{"hour": 4, "minute": 12}
